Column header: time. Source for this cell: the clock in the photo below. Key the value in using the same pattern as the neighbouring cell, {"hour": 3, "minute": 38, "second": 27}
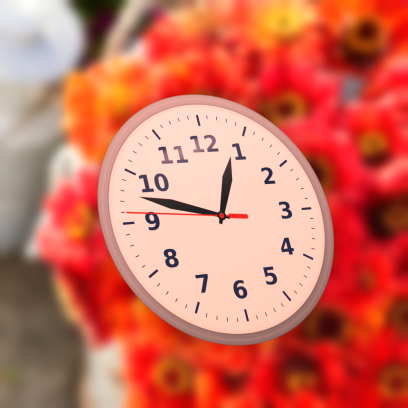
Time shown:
{"hour": 12, "minute": 47, "second": 46}
